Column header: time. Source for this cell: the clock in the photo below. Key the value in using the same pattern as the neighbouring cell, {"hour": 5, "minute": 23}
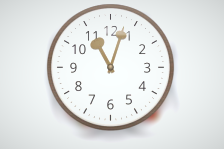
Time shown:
{"hour": 11, "minute": 3}
